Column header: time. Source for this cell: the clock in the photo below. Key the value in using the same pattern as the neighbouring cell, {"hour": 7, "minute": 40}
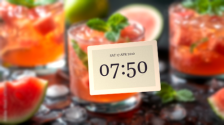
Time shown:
{"hour": 7, "minute": 50}
